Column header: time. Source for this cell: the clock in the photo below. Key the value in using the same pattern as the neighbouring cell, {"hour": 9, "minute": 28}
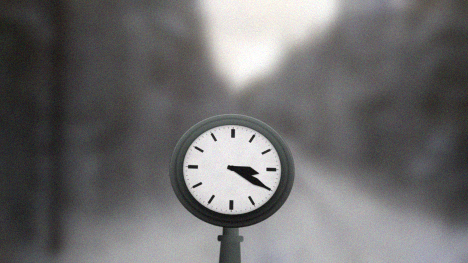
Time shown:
{"hour": 3, "minute": 20}
